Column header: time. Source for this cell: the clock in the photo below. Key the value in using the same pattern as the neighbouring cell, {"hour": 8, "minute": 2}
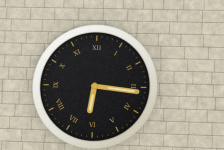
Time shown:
{"hour": 6, "minute": 16}
